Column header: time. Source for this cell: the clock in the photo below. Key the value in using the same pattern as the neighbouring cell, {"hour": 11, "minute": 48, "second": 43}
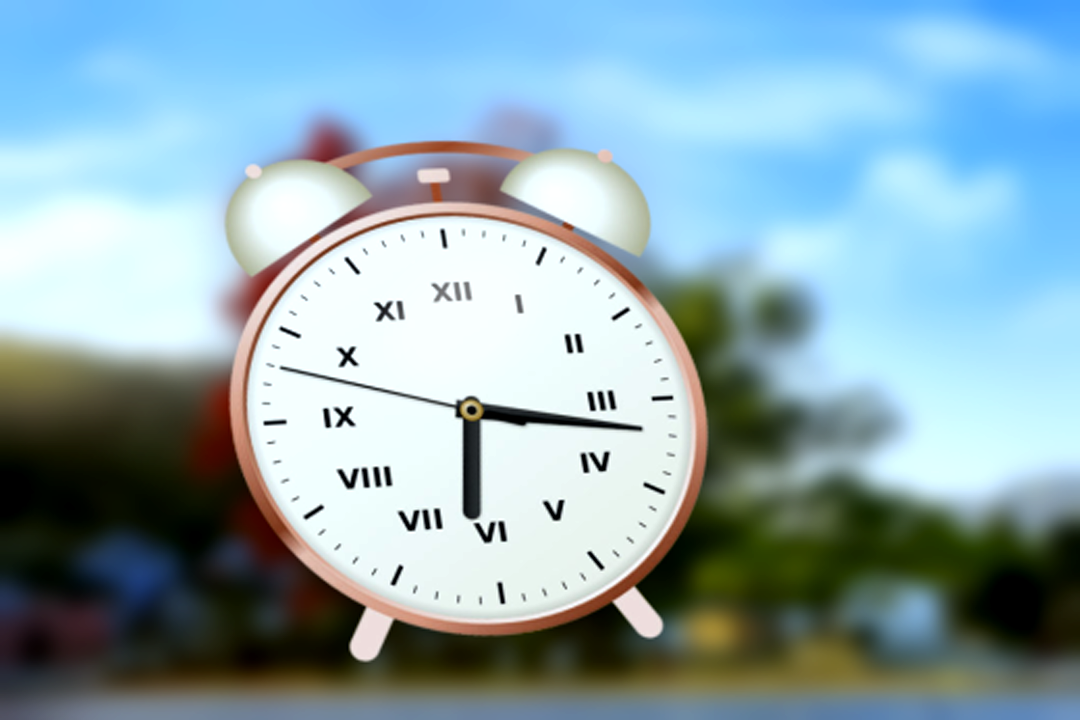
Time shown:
{"hour": 6, "minute": 16, "second": 48}
